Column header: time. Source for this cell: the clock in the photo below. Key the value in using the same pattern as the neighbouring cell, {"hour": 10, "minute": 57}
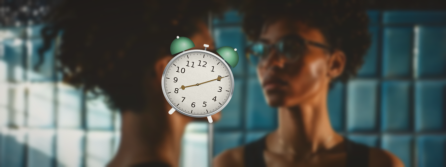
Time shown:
{"hour": 8, "minute": 10}
